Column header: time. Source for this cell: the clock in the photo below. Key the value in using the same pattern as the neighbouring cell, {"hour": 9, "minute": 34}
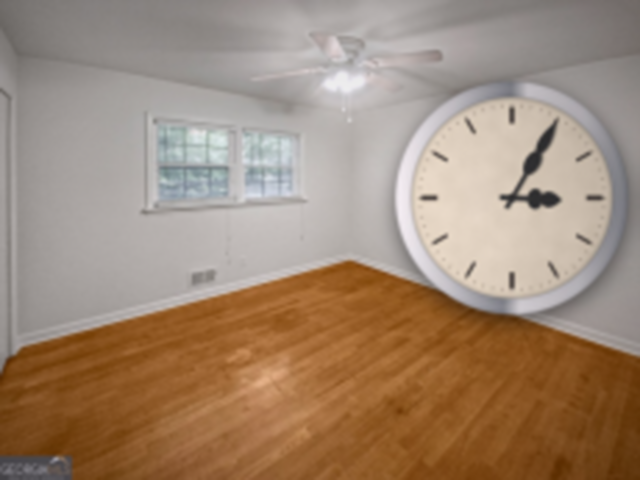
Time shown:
{"hour": 3, "minute": 5}
